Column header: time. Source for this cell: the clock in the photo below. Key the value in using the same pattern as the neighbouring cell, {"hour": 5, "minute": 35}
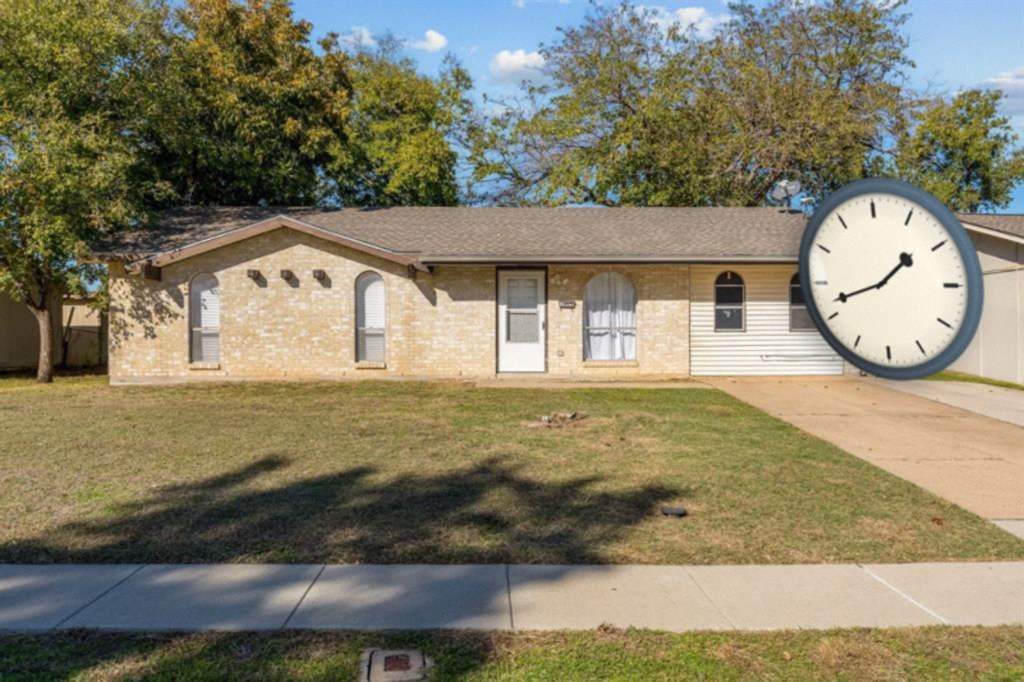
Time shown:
{"hour": 1, "minute": 42}
